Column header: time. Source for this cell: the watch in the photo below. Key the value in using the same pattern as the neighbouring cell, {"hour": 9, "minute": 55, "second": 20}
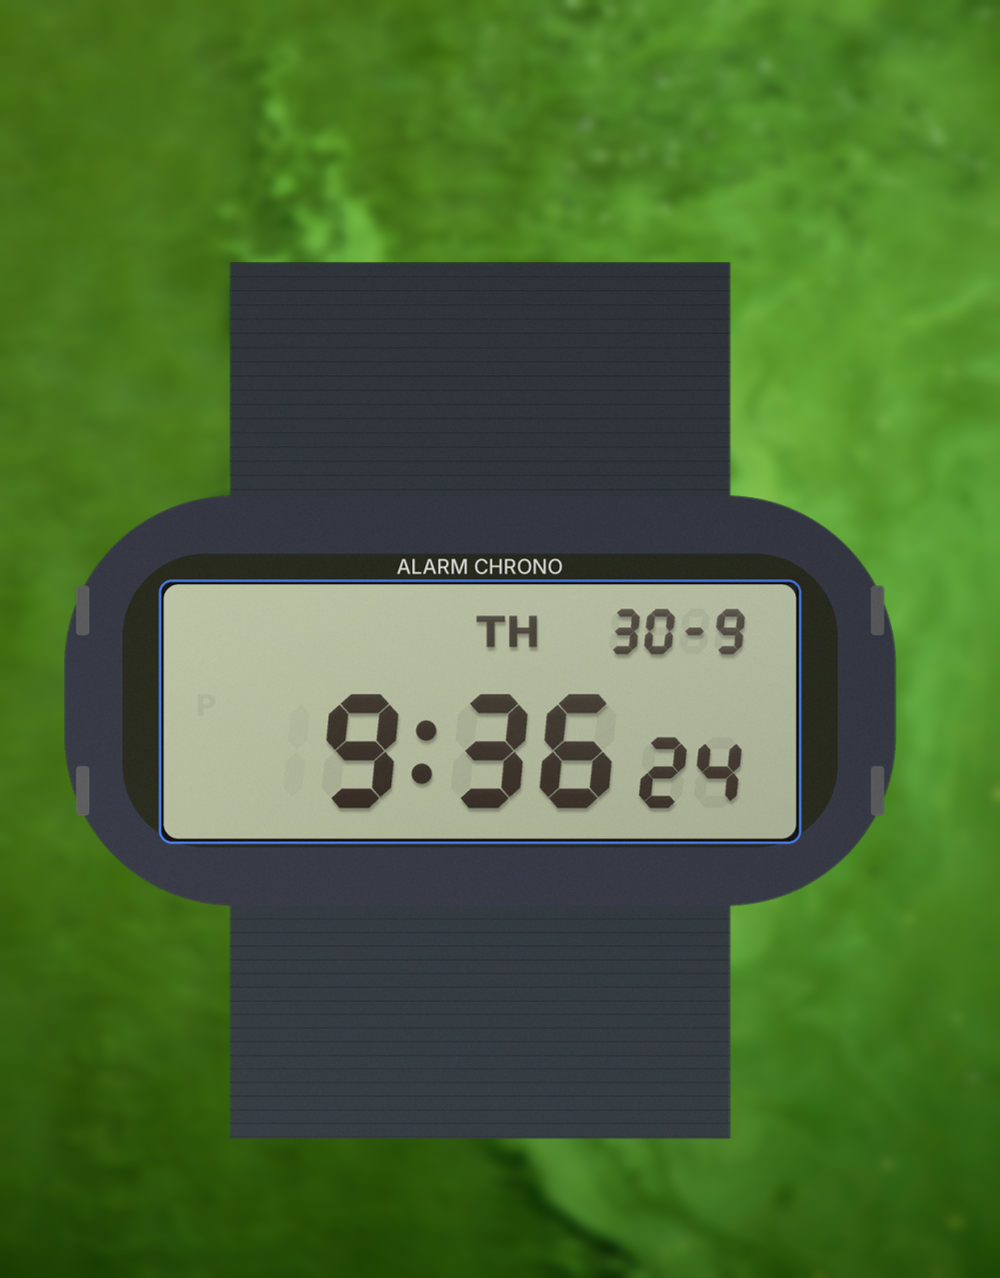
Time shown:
{"hour": 9, "minute": 36, "second": 24}
